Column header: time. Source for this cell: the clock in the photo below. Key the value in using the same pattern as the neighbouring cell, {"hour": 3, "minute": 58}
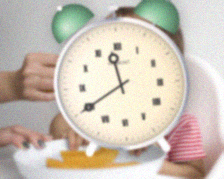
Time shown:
{"hour": 11, "minute": 40}
